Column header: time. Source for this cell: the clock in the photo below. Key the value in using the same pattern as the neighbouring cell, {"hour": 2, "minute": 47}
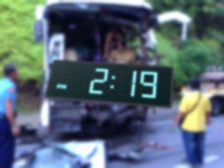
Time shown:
{"hour": 2, "minute": 19}
